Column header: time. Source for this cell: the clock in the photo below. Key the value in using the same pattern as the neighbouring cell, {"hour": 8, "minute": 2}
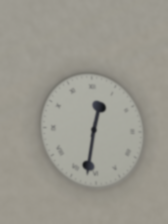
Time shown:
{"hour": 12, "minute": 32}
